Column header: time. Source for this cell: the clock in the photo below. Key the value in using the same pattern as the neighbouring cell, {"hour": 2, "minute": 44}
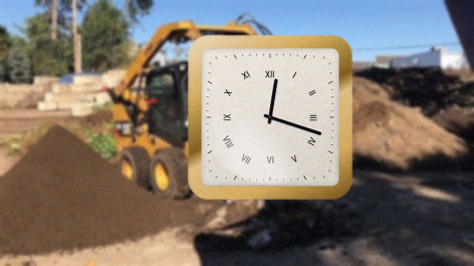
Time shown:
{"hour": 12, "minute": 18}
